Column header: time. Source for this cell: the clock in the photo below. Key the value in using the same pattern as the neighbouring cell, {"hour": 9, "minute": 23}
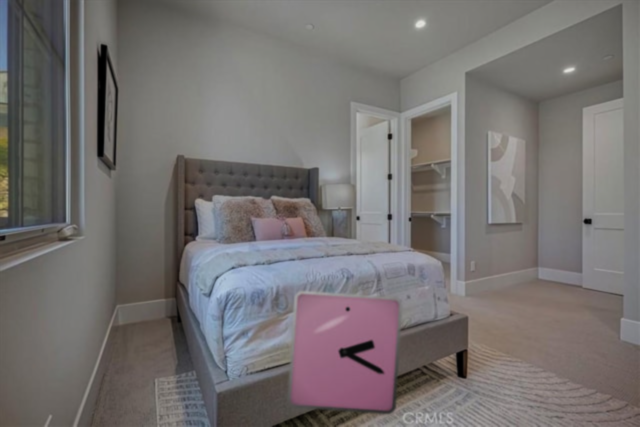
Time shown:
{"hour": 2, "minute": 19}
